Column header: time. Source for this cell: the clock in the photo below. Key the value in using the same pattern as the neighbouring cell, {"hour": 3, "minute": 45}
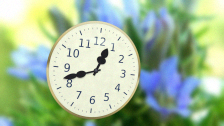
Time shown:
{"hour": 12, "minute": 42}
